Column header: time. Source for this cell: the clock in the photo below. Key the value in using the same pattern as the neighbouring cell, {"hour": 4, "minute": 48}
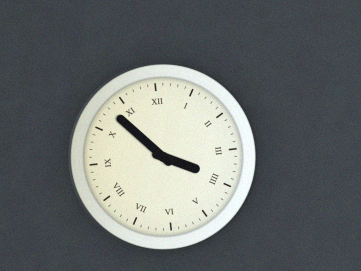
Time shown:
{"hour": 3, "minute": 53}
